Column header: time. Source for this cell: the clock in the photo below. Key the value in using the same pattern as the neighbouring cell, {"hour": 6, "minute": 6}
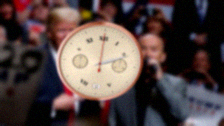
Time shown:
{"hour": 2, "minute": 11}
